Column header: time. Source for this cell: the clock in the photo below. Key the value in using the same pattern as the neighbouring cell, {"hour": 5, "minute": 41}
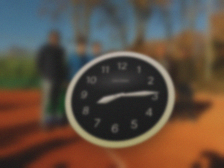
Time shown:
{"hour": 8, "minute": 14}
